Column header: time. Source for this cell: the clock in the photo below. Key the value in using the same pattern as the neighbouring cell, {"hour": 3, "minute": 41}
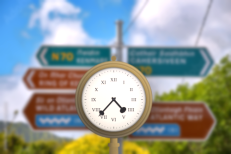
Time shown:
{"hour": 4, "minute": 37}
